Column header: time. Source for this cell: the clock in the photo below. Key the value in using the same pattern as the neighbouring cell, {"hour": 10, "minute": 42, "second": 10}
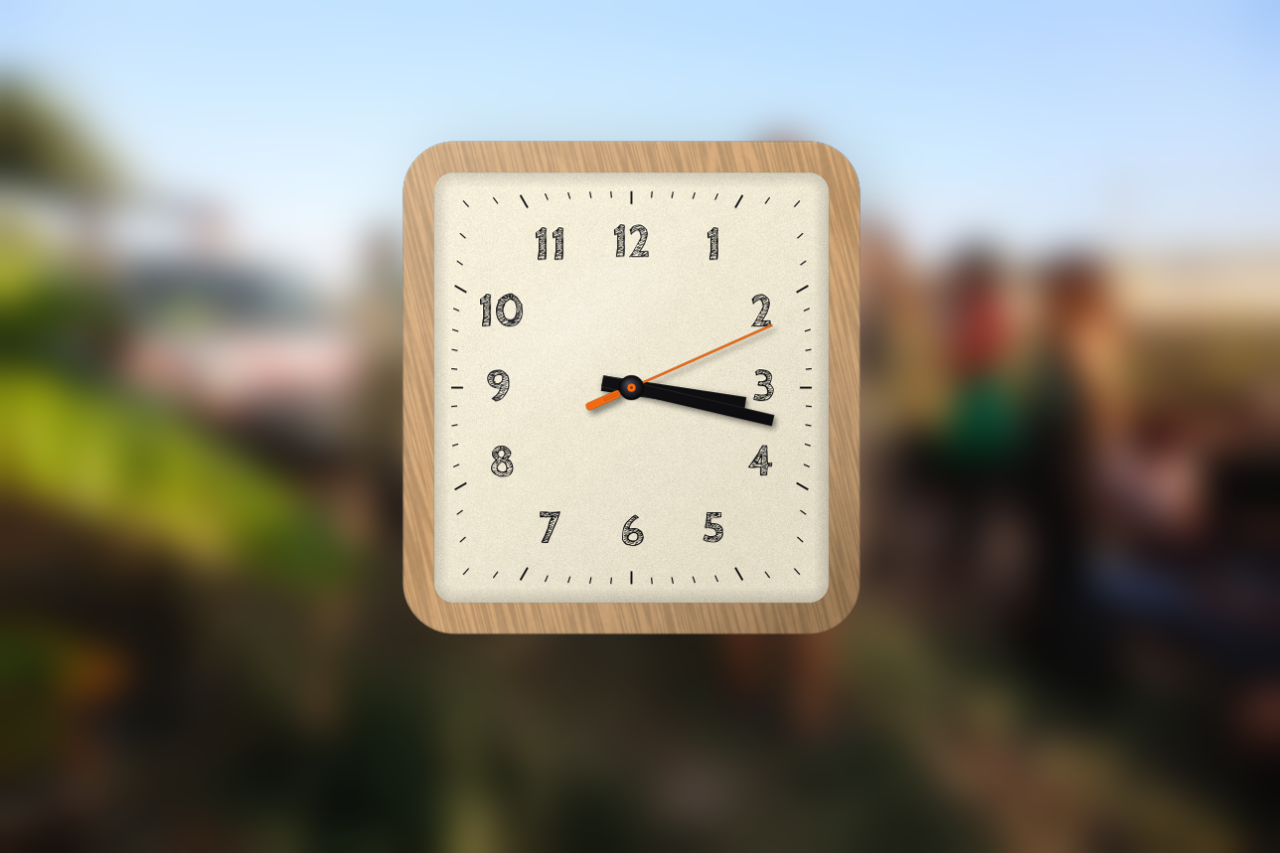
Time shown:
{"hour": 3, "minute": 17, "second": 11}
